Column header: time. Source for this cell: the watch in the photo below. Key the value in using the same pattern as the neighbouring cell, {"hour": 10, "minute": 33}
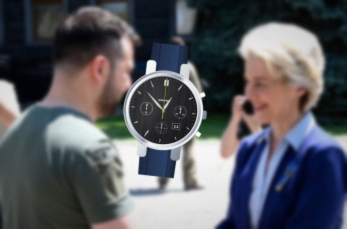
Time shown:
{"hour": 12, "minute": 52}
